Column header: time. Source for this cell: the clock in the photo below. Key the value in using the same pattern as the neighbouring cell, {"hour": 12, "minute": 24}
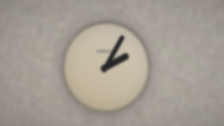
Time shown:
{"hour": 2, "minute": 5}
